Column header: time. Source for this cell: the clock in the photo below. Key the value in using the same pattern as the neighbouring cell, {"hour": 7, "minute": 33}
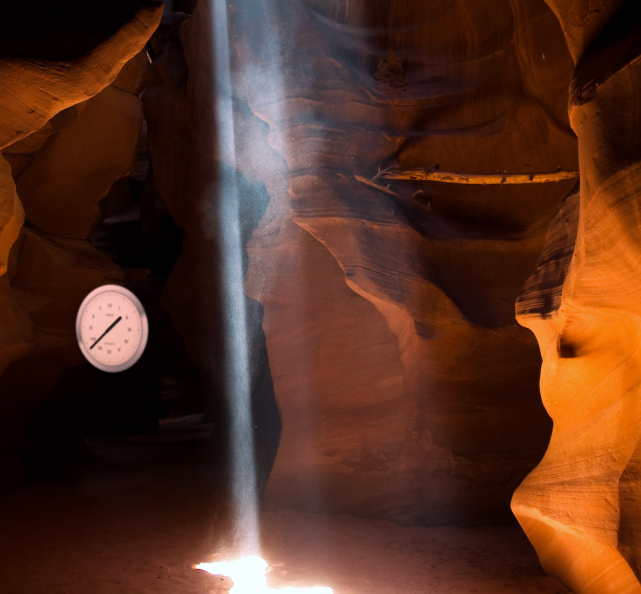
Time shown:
{"hour": 1, "minute": 38}
